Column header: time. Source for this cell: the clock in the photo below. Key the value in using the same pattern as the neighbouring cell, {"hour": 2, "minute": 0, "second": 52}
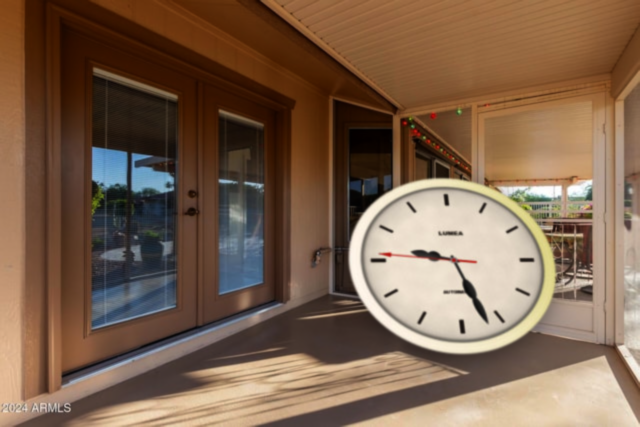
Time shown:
{"hour": 9, "minute": 26, "second": 46}
